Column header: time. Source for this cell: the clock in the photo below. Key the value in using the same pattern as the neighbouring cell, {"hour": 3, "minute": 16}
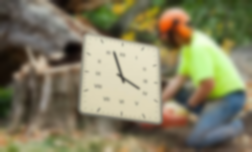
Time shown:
{"hour": 3, "minute": 57}
